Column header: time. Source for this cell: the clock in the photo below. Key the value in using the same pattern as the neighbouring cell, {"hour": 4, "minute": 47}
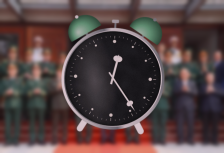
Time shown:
{"hour": 12, "minute": 24}
